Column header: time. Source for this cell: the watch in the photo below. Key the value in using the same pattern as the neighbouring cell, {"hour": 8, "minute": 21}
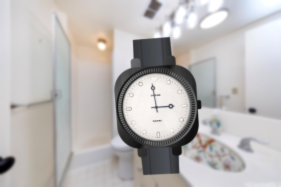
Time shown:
{"hour": 2, "minute": 59}
